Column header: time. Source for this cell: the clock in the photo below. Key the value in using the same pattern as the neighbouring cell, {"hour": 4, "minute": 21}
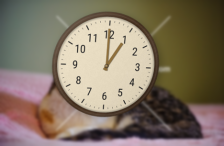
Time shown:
{"hour": 1, "minute": 0}
